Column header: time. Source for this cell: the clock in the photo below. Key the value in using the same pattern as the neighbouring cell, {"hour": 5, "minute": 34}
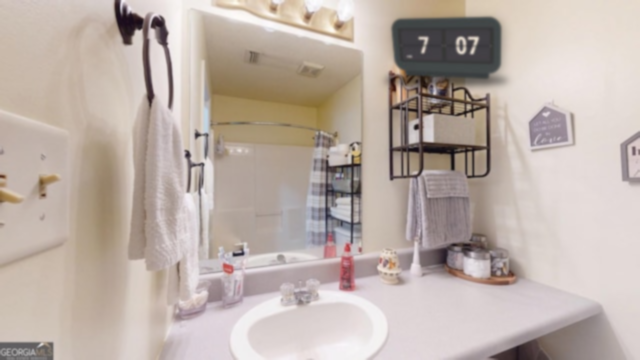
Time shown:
{"hour": 7, "minute": 7}
